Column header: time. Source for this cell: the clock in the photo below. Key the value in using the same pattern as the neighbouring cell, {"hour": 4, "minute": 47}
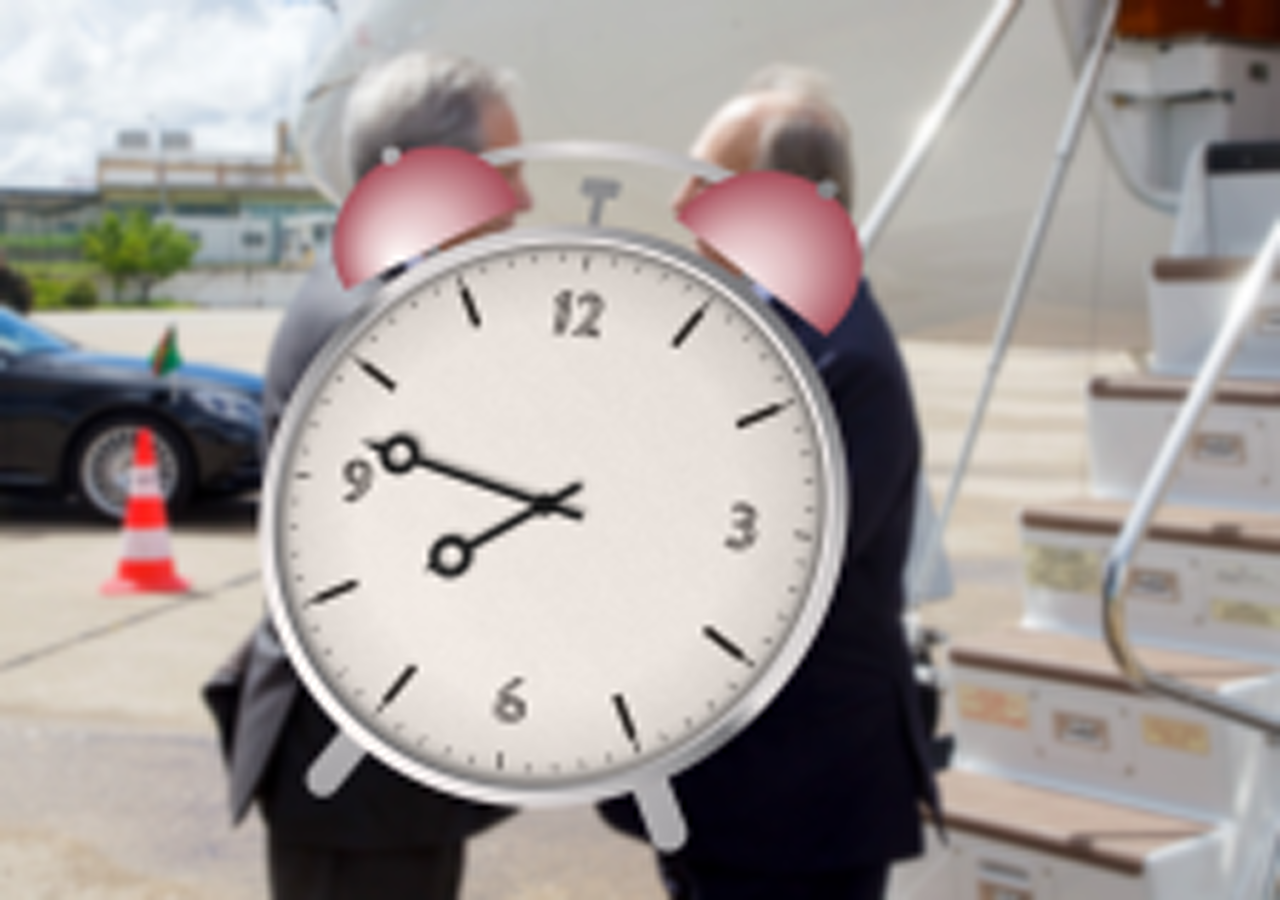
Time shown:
{"hour": 7, "minute": 47}
